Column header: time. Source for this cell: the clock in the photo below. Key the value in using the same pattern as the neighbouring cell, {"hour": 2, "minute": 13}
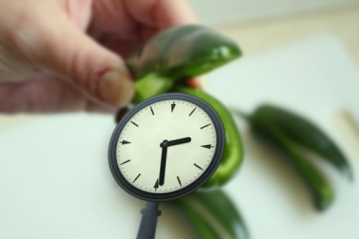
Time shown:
{"hour": 2, "minute": 29}
